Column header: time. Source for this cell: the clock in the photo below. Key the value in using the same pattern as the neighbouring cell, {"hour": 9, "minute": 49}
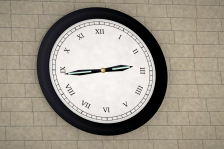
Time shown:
{"hour": 2, "minute": 44}
